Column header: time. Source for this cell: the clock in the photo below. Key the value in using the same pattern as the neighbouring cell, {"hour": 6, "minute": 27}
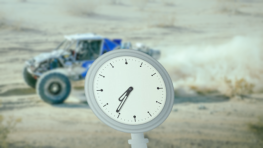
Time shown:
{"hour": 7, "minute": 36}
